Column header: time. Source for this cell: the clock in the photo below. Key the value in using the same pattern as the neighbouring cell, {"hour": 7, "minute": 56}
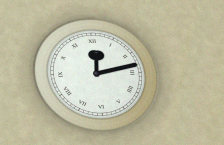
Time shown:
{"hour": 12, "minute": 13}
